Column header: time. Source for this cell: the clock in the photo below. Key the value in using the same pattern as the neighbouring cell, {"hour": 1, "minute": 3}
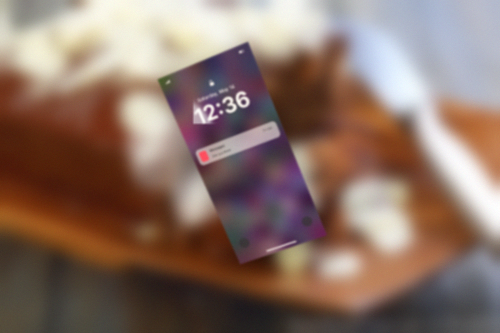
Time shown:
{"hour": 12, "minute": 36}
